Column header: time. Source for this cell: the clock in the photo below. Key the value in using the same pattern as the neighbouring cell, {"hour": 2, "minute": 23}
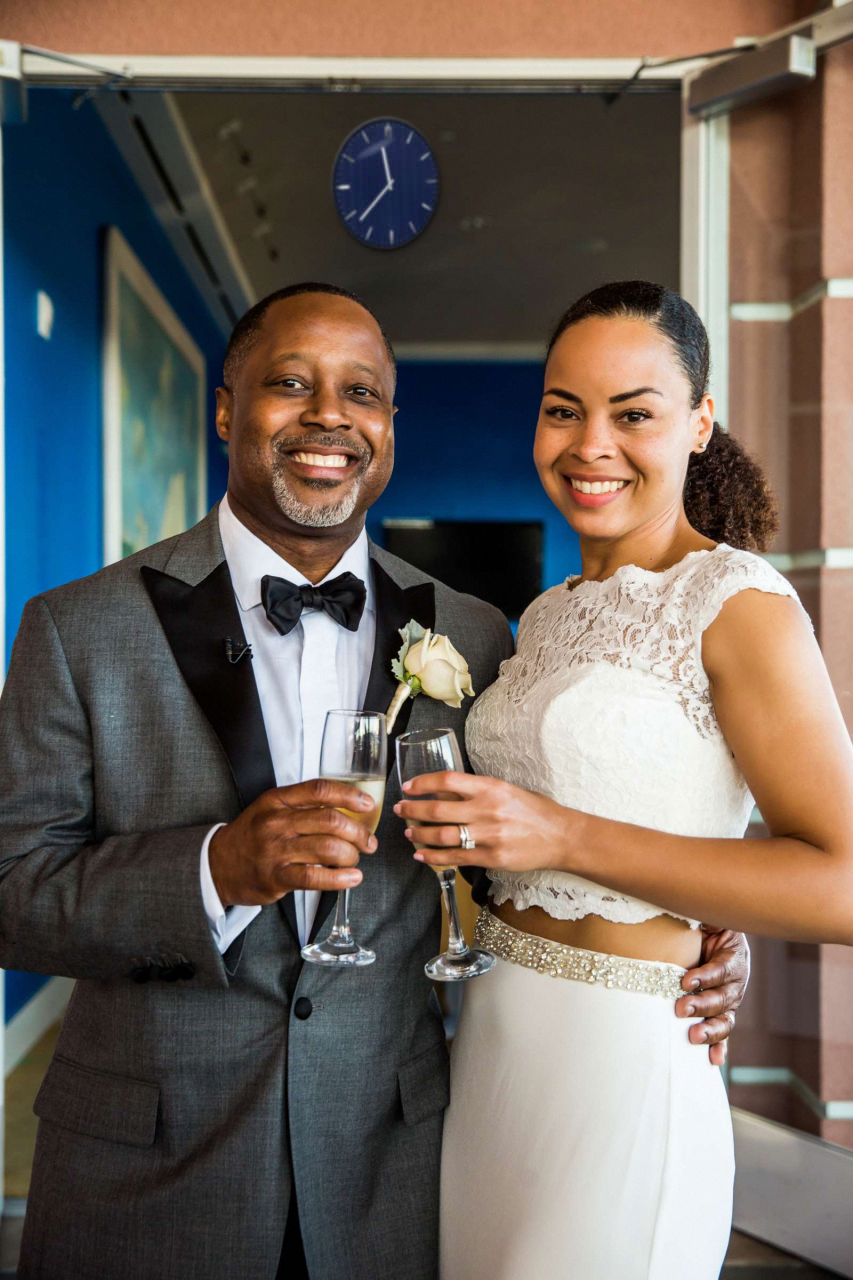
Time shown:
{"hour": 11, "minute": 38}
